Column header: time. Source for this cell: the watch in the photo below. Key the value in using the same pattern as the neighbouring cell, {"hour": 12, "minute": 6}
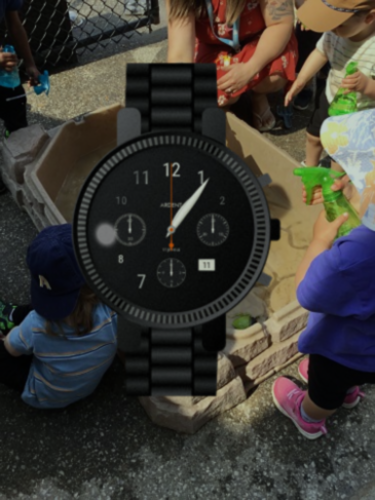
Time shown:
{"hour": 1, "minute": 6}
